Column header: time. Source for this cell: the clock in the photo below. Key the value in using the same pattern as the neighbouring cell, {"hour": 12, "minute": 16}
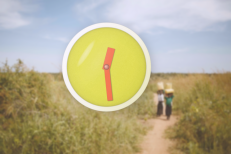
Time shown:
{"hour": 12, "minute": 29}
